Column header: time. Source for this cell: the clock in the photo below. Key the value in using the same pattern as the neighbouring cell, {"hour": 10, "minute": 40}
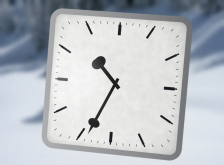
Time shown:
{"hour": 10, "minute": 34}
